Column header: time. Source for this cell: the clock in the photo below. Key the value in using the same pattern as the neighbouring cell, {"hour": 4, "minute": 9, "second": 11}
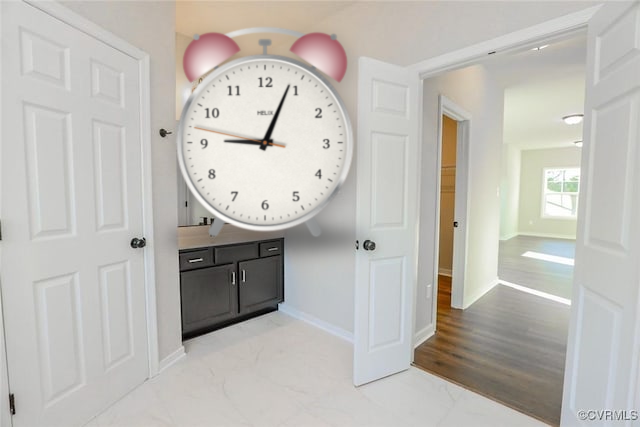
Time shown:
{"hour": 9, "minute": 3, "second": 47}
